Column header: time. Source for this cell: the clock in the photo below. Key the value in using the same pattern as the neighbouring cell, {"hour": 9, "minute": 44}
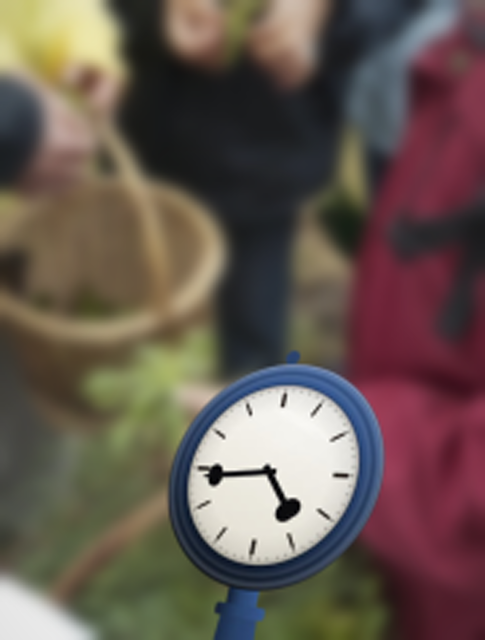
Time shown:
{"hour": 4, "minute": 44}
